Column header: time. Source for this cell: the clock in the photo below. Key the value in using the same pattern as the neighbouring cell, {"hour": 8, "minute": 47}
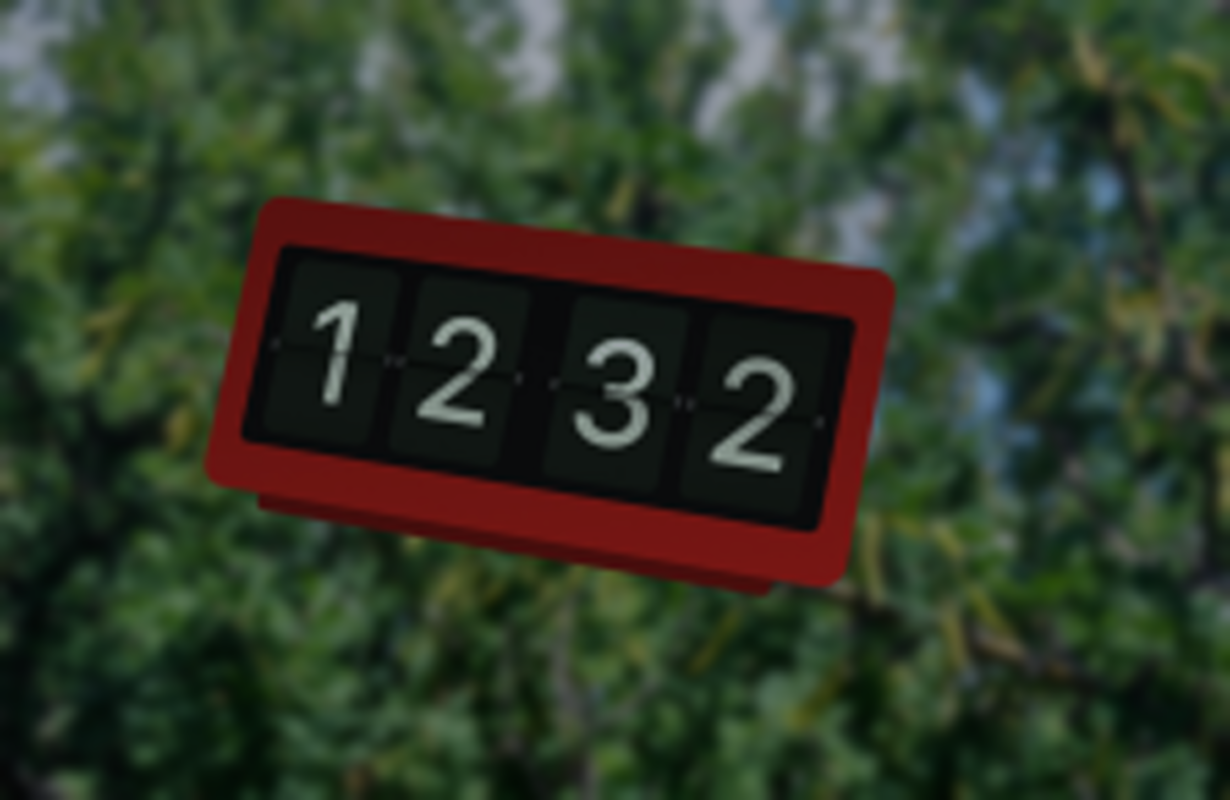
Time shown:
{"hour": 12, "minute": 32}
